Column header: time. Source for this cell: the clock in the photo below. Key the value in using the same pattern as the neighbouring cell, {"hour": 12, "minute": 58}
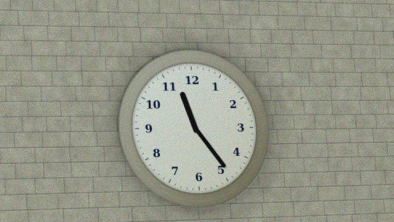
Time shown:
{"hour": 11, "minute": 24}
